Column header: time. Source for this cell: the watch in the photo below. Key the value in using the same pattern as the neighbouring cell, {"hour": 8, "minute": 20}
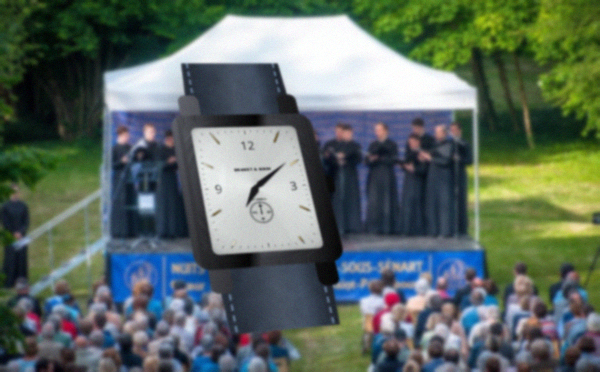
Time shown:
{"hour": 7, "minute": 9}
